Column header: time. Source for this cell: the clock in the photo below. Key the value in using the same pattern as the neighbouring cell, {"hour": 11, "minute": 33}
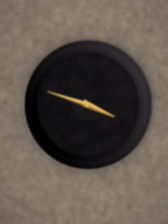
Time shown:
{"hour": 3, "minute": 48}
